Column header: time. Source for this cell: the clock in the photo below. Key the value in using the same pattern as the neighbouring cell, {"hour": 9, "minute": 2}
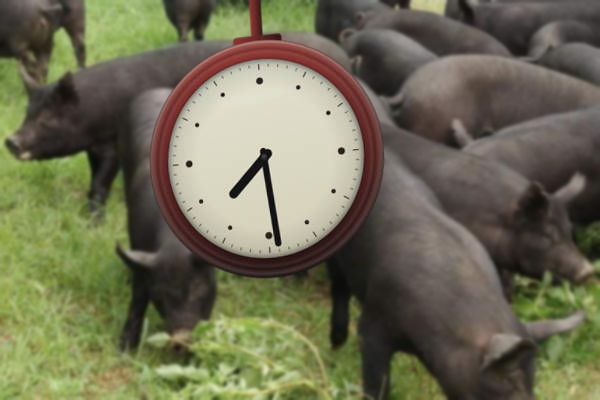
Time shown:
{"hour": 7, "minute": 29}
